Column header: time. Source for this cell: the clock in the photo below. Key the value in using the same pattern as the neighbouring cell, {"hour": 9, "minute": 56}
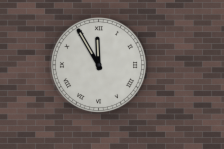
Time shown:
{"hour": 11, "minute": 55}
